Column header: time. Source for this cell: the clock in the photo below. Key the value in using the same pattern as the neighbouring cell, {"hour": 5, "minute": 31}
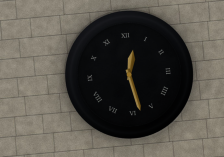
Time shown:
{"hour": 12, "minute": 28}
